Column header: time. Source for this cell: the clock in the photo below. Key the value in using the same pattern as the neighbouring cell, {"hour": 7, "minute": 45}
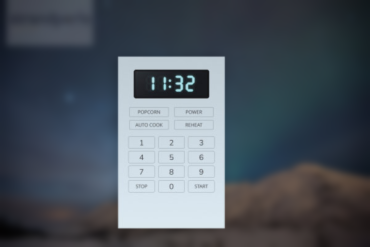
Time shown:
{"hour": 11, "minute": 32}
